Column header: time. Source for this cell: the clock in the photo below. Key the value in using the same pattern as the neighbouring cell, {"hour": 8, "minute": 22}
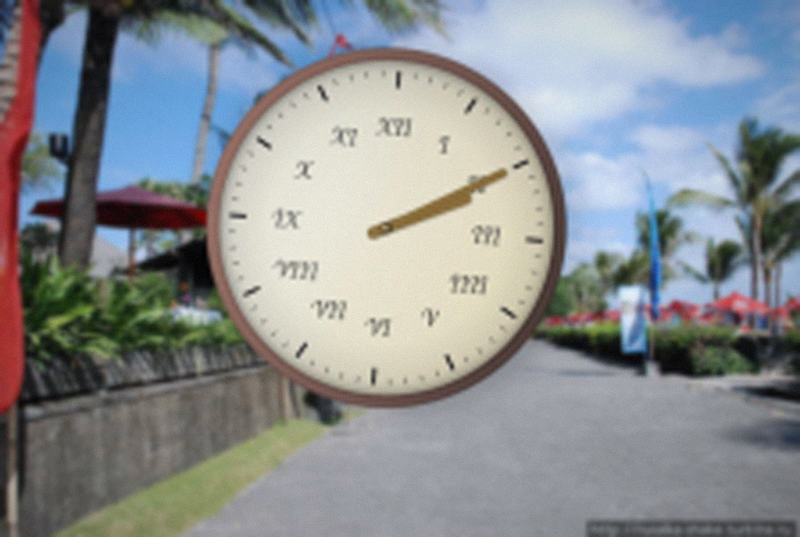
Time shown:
{"hour": 2, "minute": 10}
